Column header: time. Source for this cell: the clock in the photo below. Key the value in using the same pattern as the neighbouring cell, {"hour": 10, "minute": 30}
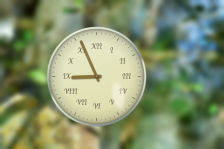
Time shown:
{"hour": 8, "minute": 56}
